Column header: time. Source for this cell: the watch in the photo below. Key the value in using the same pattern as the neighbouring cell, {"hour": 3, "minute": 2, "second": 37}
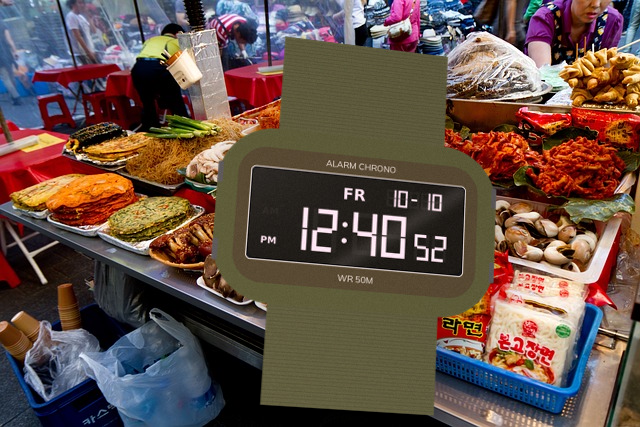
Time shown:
{"hour": 12, "minute": 40, "second": 52}
